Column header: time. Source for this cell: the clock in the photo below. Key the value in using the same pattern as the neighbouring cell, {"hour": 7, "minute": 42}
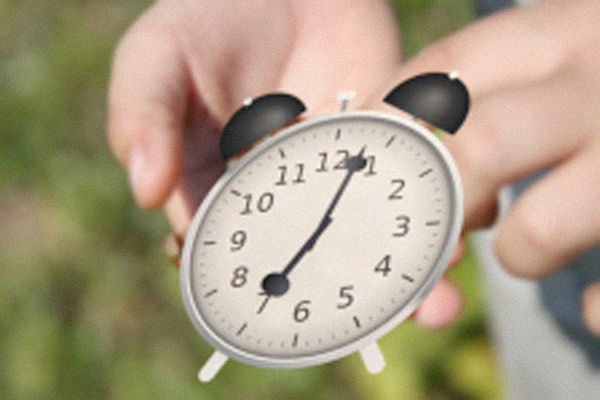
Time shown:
{"hour": 7, "minute": 3}
